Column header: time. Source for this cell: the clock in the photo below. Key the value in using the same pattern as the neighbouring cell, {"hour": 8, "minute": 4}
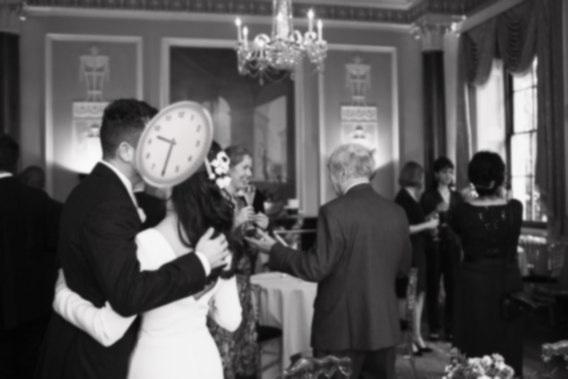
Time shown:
{"hour": 9, "minute": 30}
